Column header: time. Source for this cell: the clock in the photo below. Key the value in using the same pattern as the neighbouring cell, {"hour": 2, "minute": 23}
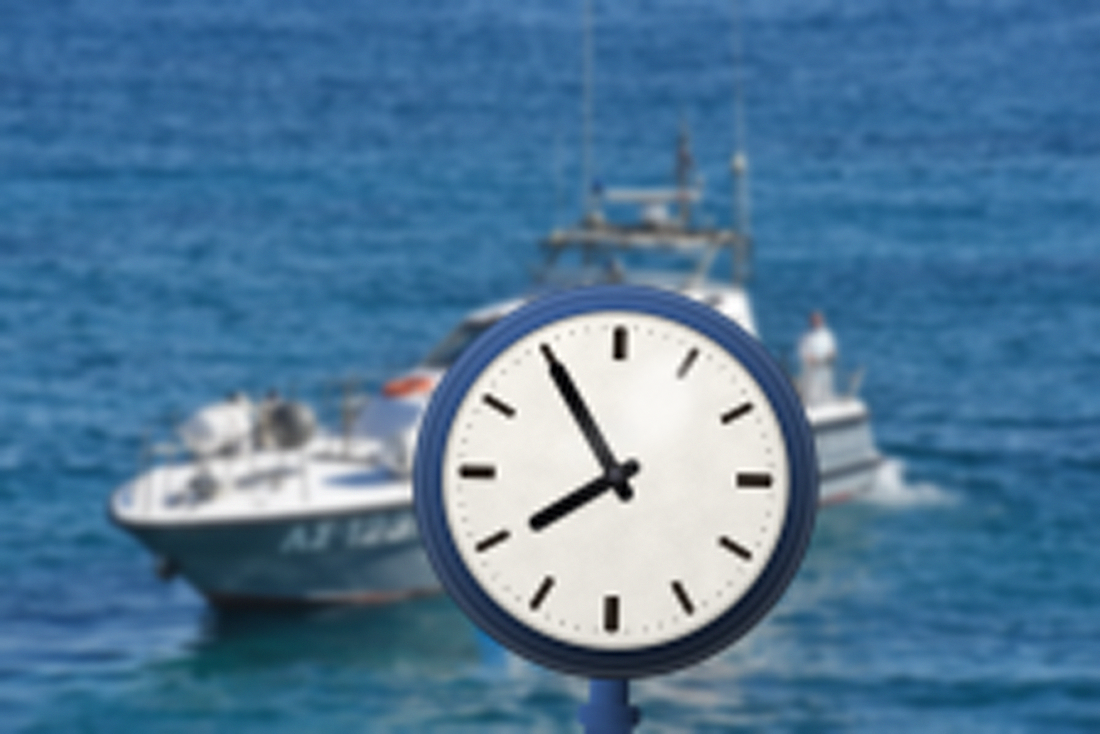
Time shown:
{"hour": 7, "minute": 55}
